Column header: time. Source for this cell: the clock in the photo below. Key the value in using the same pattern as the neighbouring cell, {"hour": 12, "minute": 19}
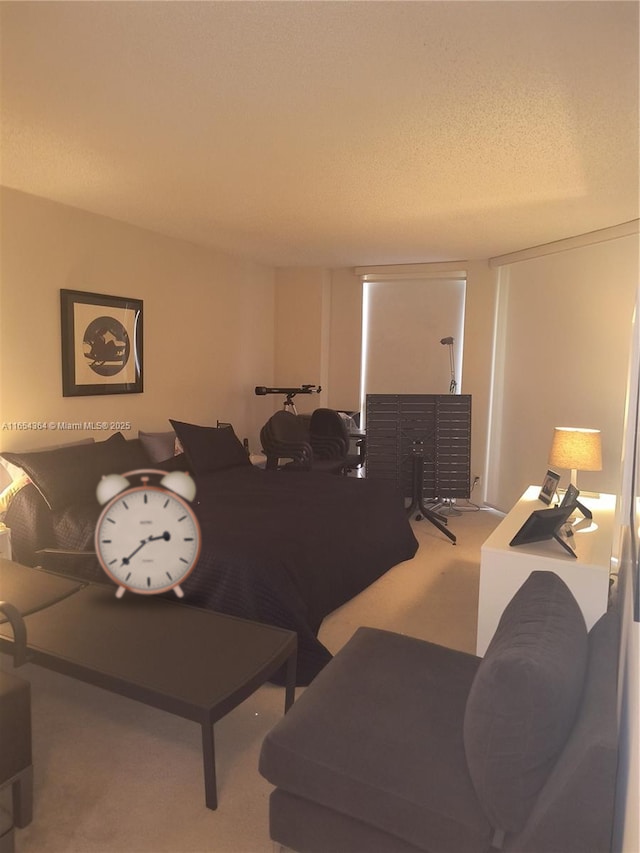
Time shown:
{"hour": 2, "minute": 38}
